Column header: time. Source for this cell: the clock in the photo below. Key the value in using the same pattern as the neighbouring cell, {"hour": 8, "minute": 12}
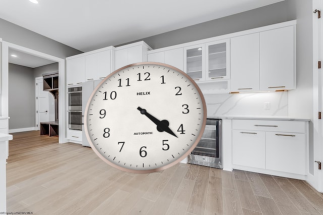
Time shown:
{"hour": 4, "minute": 22}
